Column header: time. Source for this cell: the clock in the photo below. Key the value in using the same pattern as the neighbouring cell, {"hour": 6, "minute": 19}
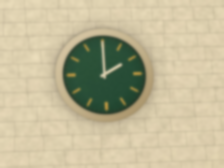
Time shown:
{"hour": 2, "minute": 0}
